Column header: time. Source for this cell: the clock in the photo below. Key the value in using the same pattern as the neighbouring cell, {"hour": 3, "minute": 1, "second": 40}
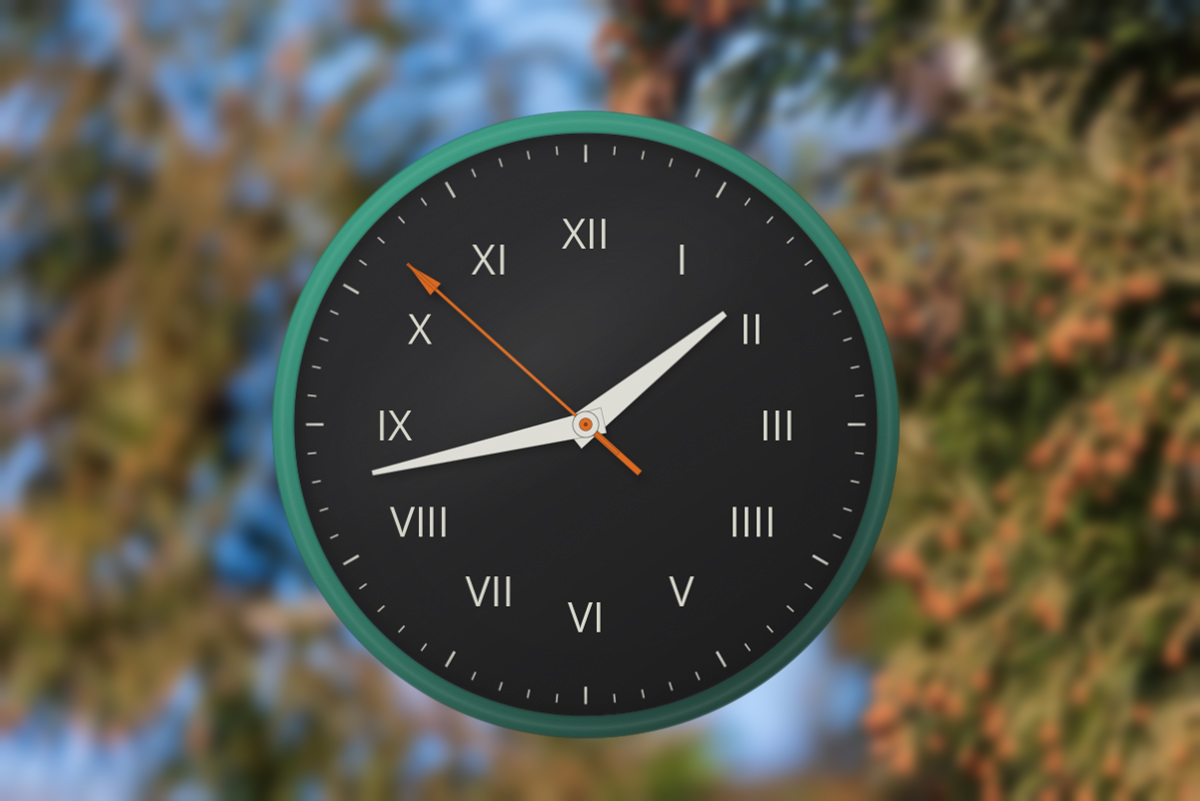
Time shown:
{"hour": 1, "minute": 42, "second": 52}
